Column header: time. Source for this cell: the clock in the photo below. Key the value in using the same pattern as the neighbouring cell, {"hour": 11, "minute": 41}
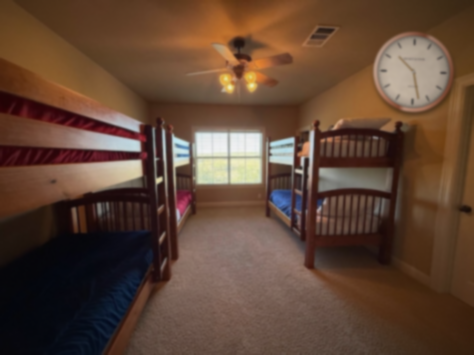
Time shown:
{"hour": 10, "minute": 28}
